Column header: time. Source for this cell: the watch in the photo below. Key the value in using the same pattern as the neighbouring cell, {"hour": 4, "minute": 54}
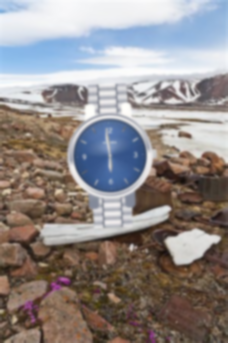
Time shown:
{"hour": 5, "minute": 59}
